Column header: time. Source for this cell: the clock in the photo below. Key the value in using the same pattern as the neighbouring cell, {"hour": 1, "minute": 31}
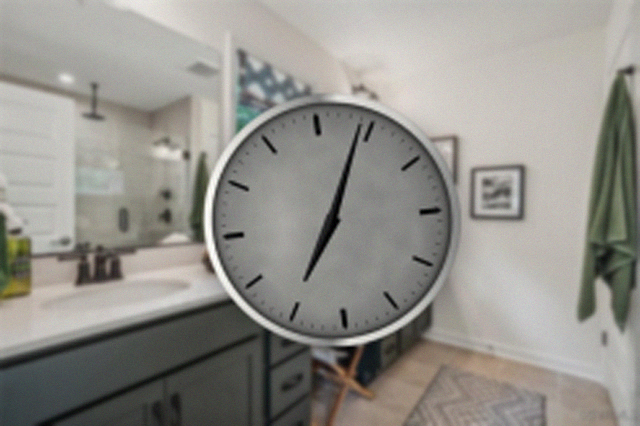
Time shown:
{"hour": 7, "minute": 4}
